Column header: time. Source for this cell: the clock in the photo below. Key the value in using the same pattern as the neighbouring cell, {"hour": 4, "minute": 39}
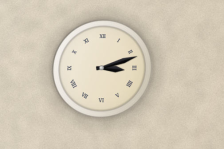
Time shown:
{"hour": 3, "minute": 12}
